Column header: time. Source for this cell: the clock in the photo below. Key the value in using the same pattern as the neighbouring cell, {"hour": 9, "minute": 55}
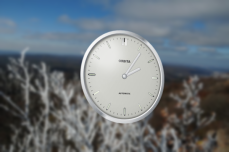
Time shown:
{"hour": 2, "minute": 6}
